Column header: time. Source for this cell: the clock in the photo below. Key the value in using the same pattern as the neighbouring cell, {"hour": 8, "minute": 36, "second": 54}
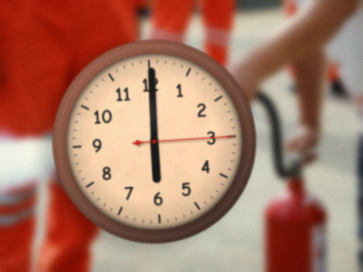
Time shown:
{"hour": 6, "minute": 0, "second": 15}
